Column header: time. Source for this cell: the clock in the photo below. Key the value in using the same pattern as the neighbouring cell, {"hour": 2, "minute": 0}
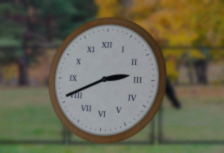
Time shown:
{"hour": 2, "minute": 41}
